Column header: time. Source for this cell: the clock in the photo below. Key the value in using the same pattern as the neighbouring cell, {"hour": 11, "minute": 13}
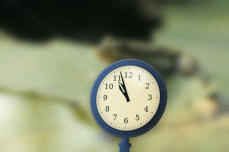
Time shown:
{"hour": 10, "minute": 57}
